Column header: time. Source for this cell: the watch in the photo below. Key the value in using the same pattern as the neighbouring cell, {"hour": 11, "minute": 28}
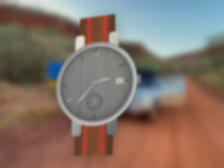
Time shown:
{"hour": 2, "minute": 37}
